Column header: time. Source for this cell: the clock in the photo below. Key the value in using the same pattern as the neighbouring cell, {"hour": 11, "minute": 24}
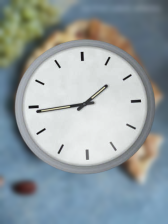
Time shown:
{"hour": 1, "minute": 44}
